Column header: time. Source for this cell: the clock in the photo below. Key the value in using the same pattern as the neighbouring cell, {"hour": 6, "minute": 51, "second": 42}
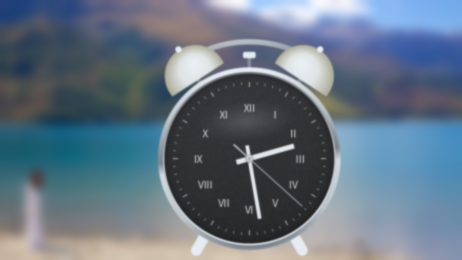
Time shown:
{"hour": 2, "minute": 28, "second": 22}
